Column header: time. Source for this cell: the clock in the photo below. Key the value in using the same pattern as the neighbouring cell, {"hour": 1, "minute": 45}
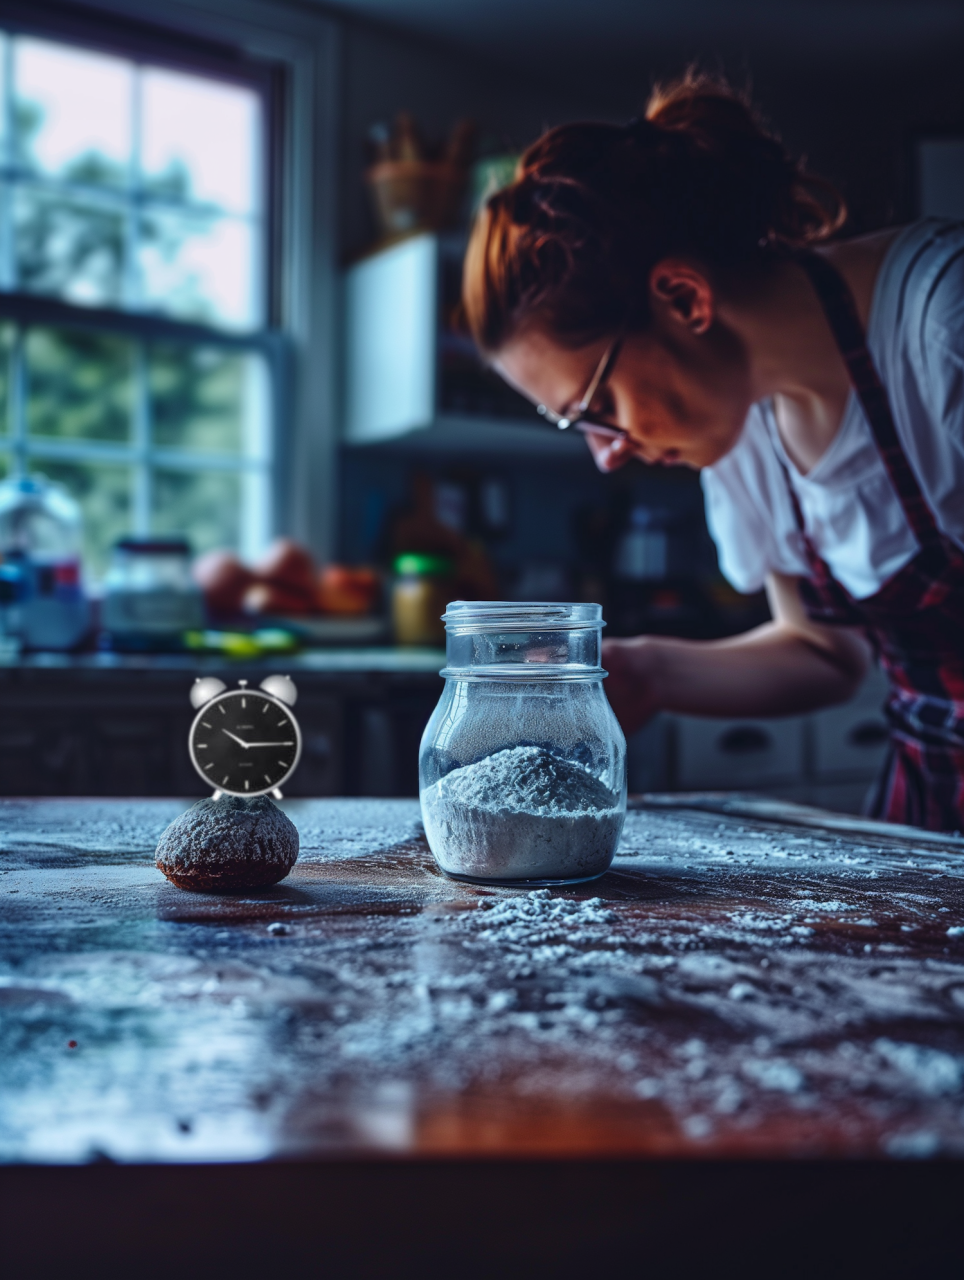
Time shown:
{"hour": 10, "minute": 15}
